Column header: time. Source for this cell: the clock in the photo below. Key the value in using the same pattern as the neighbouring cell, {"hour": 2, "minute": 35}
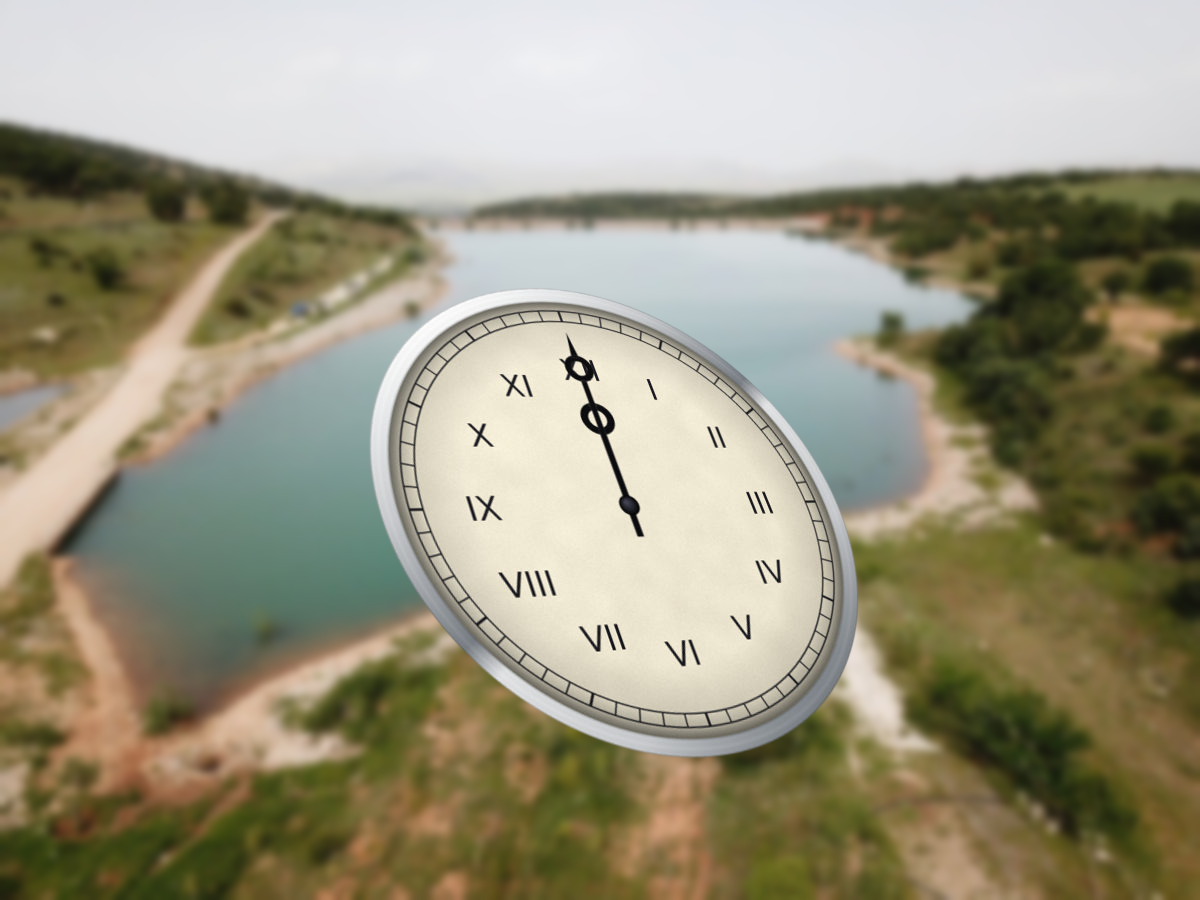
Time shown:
{"hour": 12, "minute": 0}
